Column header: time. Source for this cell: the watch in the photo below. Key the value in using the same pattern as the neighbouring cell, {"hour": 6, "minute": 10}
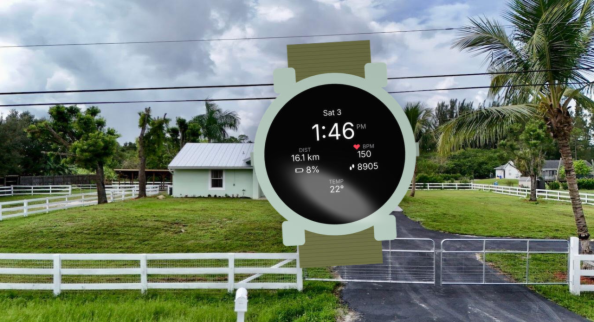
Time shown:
{"hour": 1, "minute": 46}
